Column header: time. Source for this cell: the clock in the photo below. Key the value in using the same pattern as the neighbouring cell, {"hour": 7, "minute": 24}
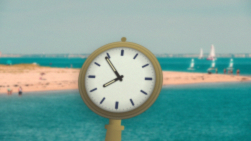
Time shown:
{"hour": 7, "minute": 54}
